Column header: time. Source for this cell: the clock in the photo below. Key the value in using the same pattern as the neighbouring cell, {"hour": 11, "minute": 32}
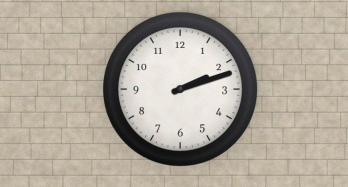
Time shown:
{"hour": 2, "minute": 12}
